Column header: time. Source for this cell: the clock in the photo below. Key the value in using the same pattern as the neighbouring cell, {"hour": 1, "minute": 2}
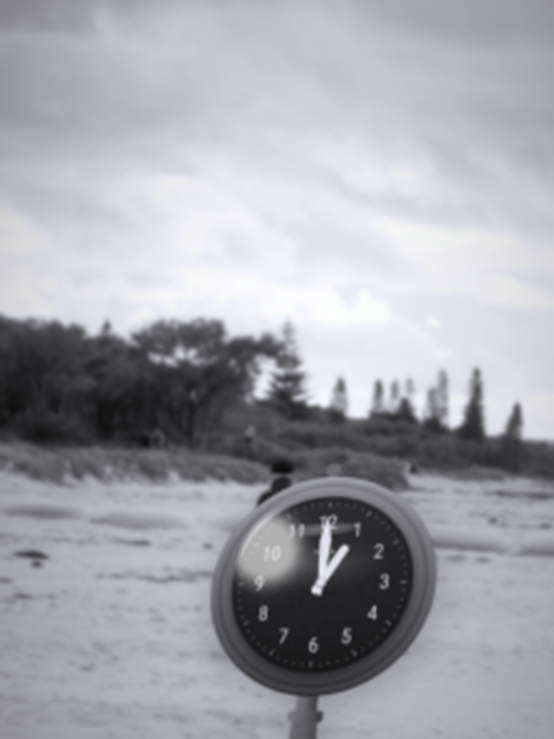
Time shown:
{"hour": 1, "minute": 0}
